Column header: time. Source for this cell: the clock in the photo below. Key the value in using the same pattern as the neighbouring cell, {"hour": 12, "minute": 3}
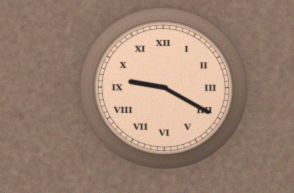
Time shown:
{"hour": 9, "minute": 20}
